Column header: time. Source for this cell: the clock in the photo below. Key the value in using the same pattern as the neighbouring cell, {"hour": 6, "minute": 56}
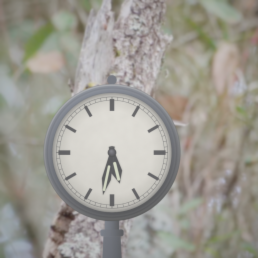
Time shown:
{"hour": 5, "minute": 32}
